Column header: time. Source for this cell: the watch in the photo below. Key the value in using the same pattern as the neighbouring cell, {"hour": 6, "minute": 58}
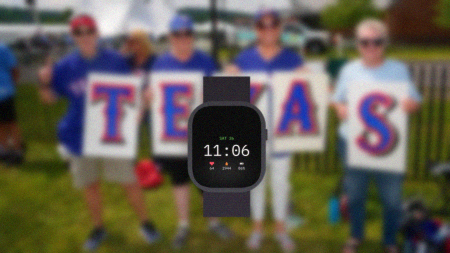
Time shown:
{"hour": 11, "minute": 6}
